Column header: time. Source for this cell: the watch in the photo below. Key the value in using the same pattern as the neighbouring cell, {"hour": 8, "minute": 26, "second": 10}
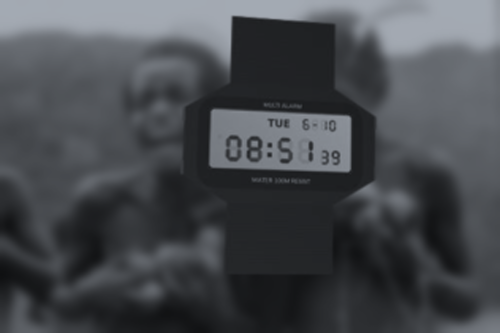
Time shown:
{"hour": 8, "minute": 51, "second": 39}
